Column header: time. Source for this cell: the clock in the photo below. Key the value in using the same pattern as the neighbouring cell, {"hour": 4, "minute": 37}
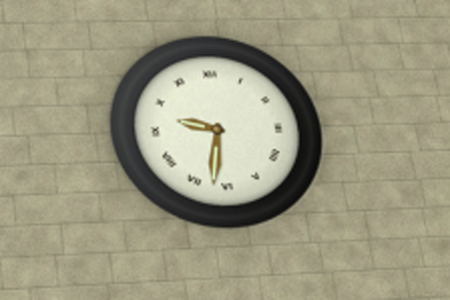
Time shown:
{"hour": 9, "minute": 32}
